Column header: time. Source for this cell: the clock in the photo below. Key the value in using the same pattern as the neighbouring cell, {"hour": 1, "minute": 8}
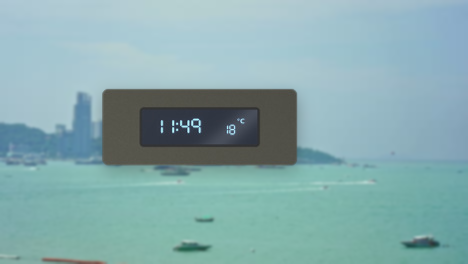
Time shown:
{"hour": 11, "minute": 49}
